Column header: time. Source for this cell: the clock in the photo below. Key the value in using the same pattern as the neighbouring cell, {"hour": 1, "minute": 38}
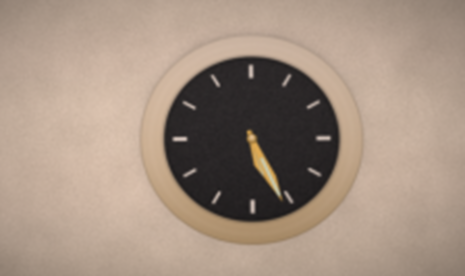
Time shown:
{"hour": 5, "minute": 26}
